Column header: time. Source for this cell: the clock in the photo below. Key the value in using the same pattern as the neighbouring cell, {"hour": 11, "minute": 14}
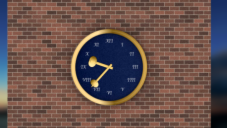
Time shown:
{"hour": 9, "minute": 37}
